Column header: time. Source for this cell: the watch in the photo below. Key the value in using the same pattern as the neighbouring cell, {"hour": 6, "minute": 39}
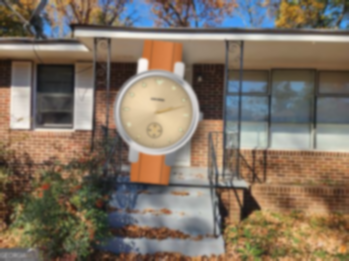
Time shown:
{"hour": 2, "minute": 12}
